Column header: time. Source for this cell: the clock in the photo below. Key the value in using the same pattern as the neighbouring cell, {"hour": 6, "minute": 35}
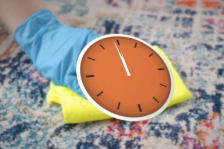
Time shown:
{"hour": 11, "minute": 59}
